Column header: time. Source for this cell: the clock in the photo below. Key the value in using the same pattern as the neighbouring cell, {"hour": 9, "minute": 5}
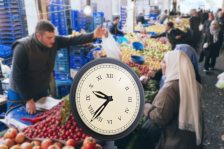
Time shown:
{"hour": 9, "minute": 37}
